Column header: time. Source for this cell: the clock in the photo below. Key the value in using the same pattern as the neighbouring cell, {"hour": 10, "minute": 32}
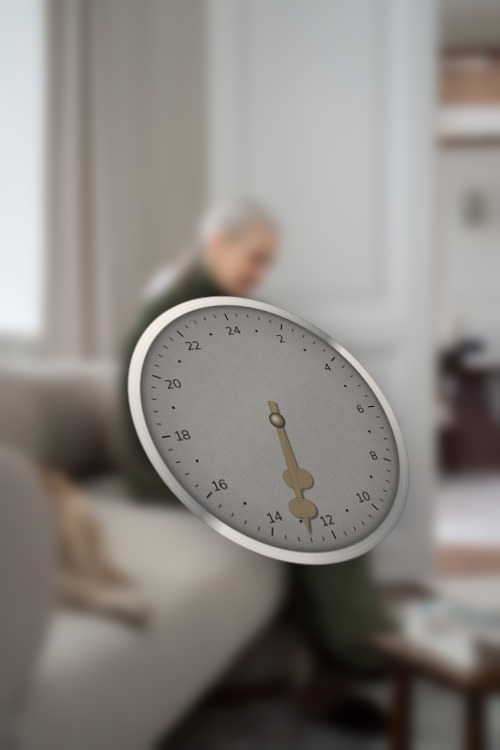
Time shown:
{"hour": 12, "minute": 32}
